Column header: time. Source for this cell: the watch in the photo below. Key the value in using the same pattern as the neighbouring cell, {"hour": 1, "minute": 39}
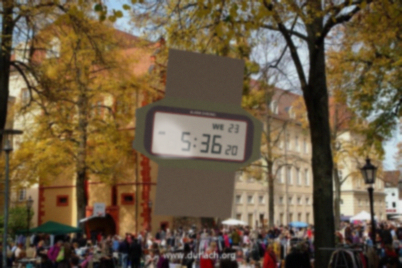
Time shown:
{"hour": 5, "minute": 36}
